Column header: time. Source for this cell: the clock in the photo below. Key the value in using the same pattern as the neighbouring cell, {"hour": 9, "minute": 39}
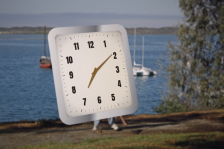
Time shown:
{"hour": 7, "minute": 9}
